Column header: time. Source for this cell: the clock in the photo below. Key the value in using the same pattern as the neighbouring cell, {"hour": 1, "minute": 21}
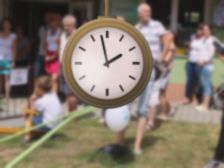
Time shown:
{"hour": 1, "minute": 58}
